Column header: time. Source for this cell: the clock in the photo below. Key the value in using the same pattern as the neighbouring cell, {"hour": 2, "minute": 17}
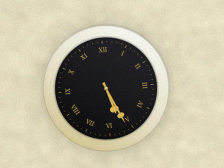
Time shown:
{"hour": 5, "minute": 26}
